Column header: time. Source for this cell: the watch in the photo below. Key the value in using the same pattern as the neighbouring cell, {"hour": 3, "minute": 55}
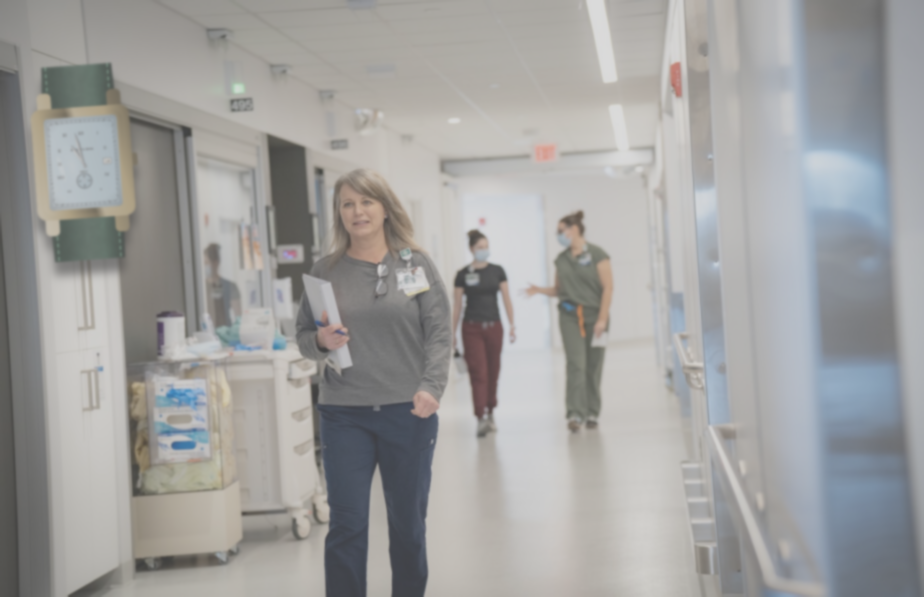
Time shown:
{"hour": 10, "minute": 58}
